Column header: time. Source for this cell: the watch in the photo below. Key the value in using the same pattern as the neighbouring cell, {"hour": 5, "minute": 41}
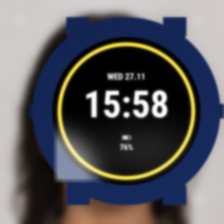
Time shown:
{"hour": 15, "minute": 58}
